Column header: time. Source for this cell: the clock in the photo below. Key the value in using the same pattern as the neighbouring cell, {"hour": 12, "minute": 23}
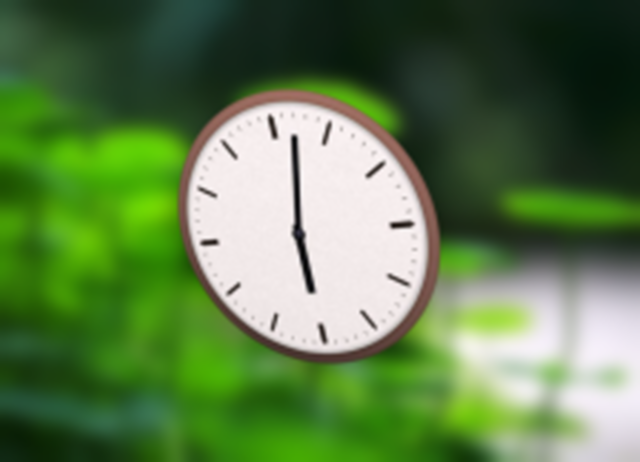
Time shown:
{"hour": 6, "minute": 2}
